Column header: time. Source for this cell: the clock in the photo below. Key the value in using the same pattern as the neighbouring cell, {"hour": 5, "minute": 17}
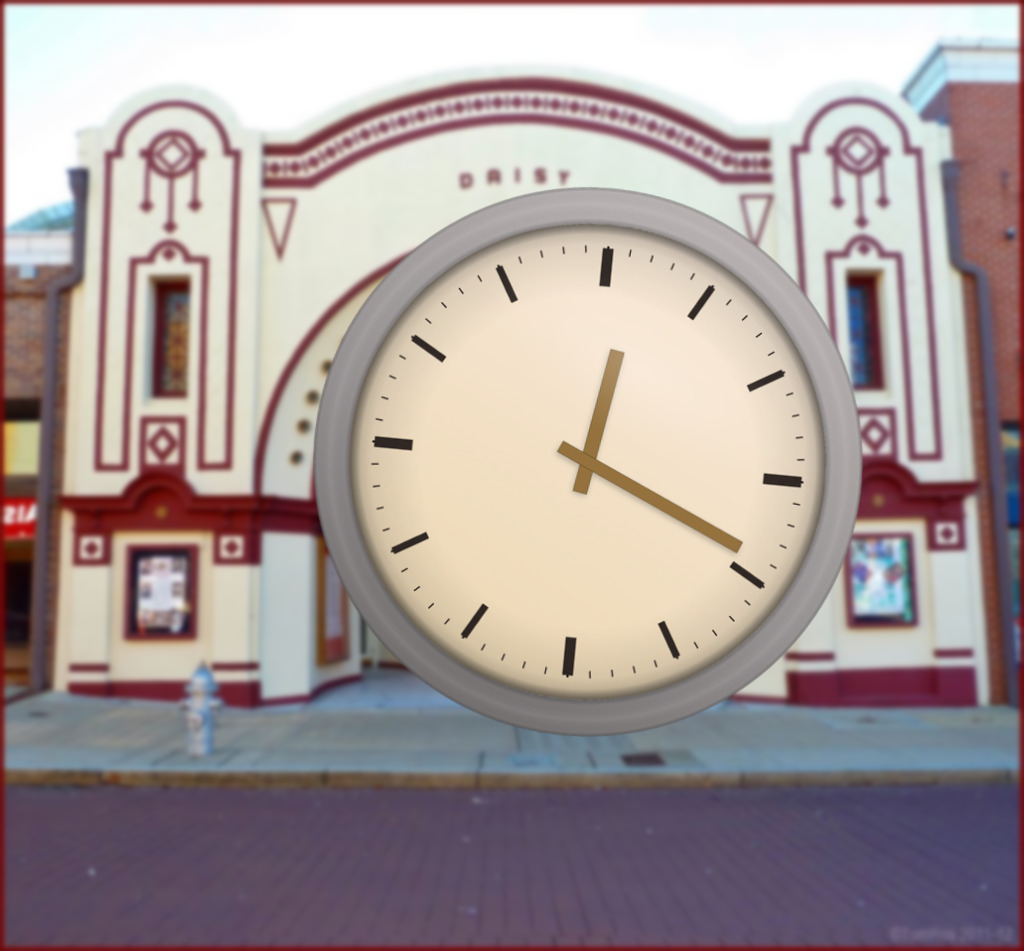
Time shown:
{"hour": 12, "minute": 19}
